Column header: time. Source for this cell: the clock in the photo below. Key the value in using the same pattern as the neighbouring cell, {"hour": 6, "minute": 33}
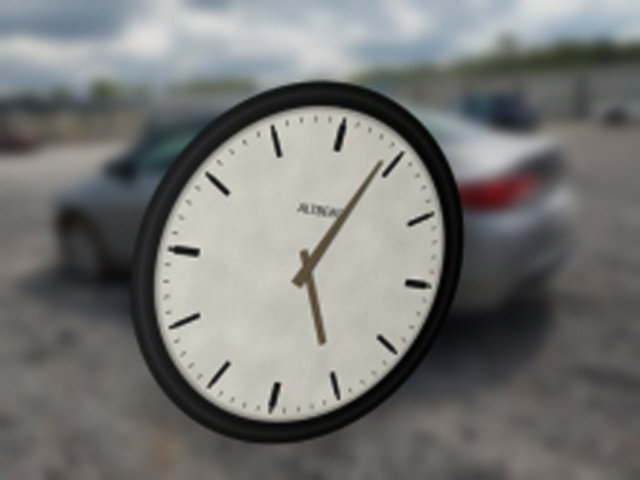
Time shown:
{"hour": 5, "minute": 4}
